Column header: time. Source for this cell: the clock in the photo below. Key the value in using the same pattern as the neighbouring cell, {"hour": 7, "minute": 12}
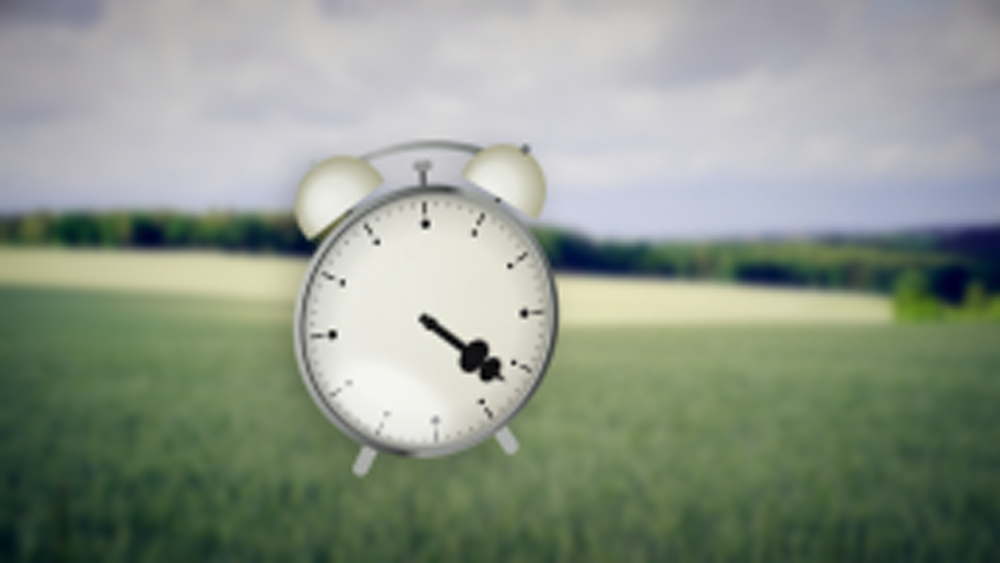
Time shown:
{"hour": 4, "minute": 22}
